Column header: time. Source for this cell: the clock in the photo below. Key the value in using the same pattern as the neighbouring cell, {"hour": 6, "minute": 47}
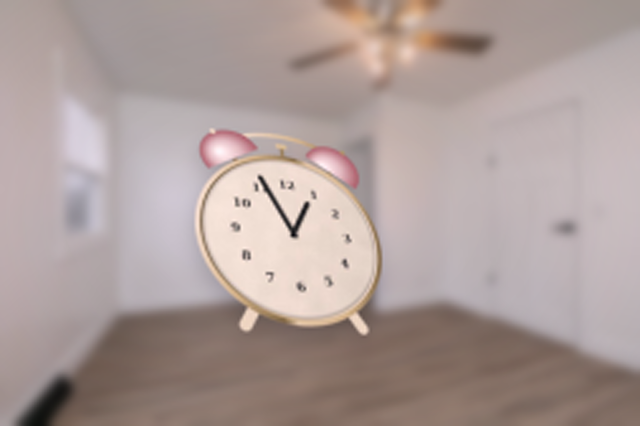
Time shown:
{"hour": 12, "minute": 56}
